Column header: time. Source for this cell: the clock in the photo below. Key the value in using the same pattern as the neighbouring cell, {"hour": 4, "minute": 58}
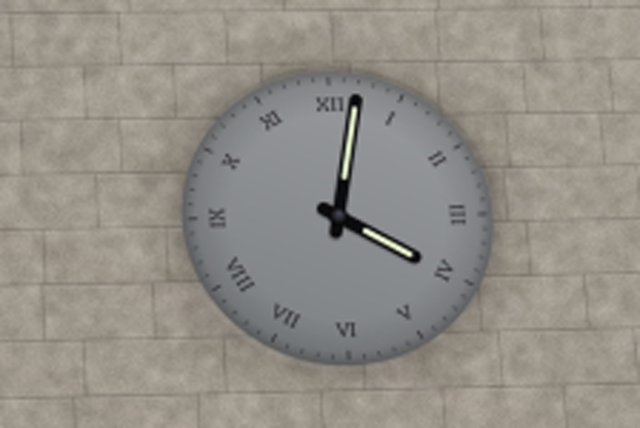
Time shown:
{"hour": 4, "minute": 2}
